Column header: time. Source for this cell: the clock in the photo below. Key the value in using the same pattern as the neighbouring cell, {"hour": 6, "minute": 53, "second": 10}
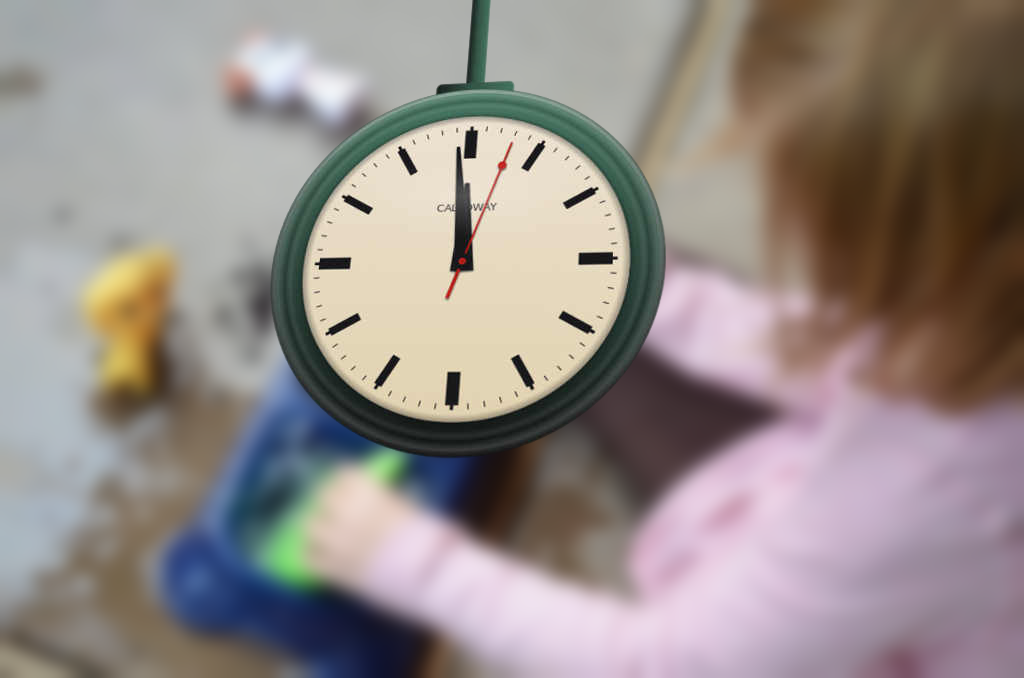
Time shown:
{"hour": 11, "minute": 59, "second": 3}
